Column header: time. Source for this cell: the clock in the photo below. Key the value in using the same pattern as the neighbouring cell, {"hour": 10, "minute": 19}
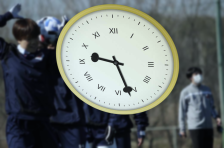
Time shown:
{"hour": 9, "minute": 27}
